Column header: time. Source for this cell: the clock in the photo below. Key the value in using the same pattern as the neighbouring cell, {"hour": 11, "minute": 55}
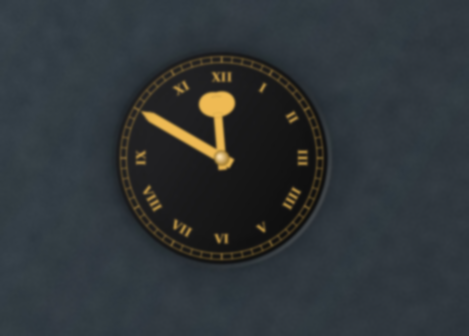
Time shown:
{"hour": 11, "minute": 50}
